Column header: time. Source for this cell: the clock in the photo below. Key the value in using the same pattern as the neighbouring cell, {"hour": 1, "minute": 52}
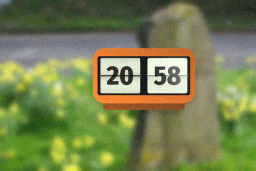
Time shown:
{"hour": 20, "minute": 58}
